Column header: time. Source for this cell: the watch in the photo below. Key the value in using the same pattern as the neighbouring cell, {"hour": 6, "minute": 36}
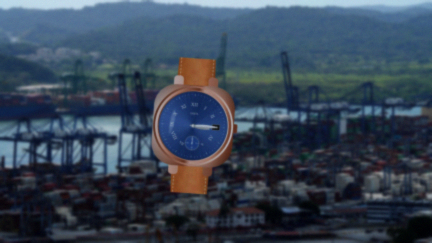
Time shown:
{"hour": 3, "minute": 15}
